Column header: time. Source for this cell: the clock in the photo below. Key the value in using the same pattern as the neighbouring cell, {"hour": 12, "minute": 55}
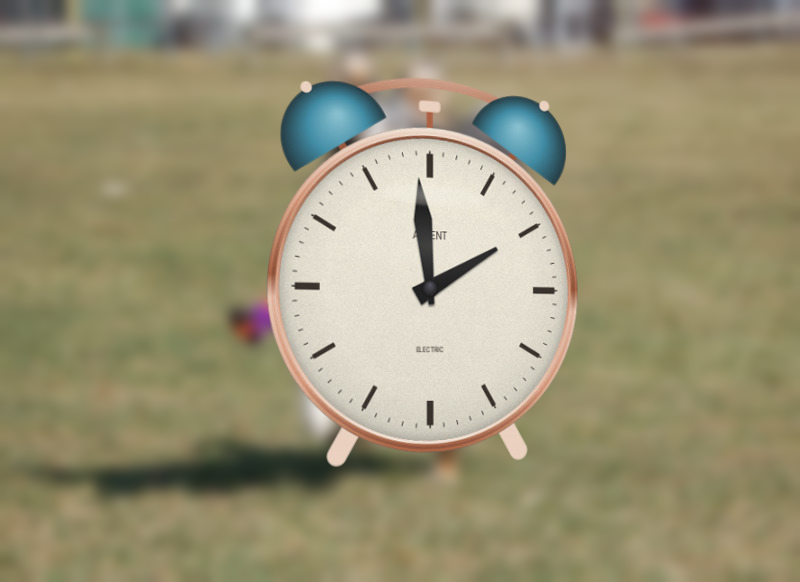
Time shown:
{"hour": 1, "minute": 59}
